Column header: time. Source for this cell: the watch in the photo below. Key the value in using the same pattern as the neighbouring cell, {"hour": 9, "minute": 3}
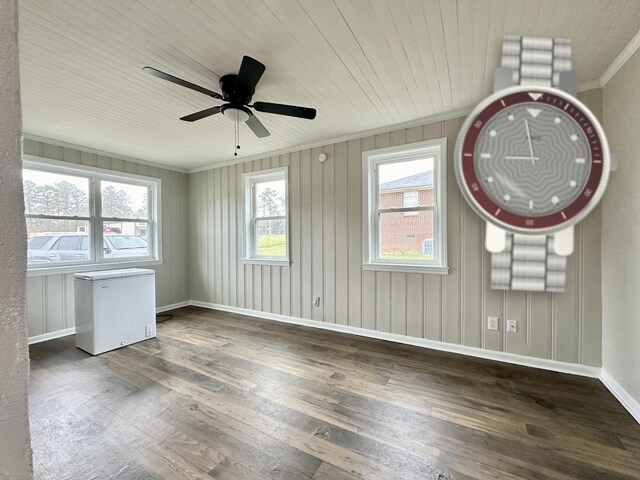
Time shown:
{"hour": 8, "minute": 58}
